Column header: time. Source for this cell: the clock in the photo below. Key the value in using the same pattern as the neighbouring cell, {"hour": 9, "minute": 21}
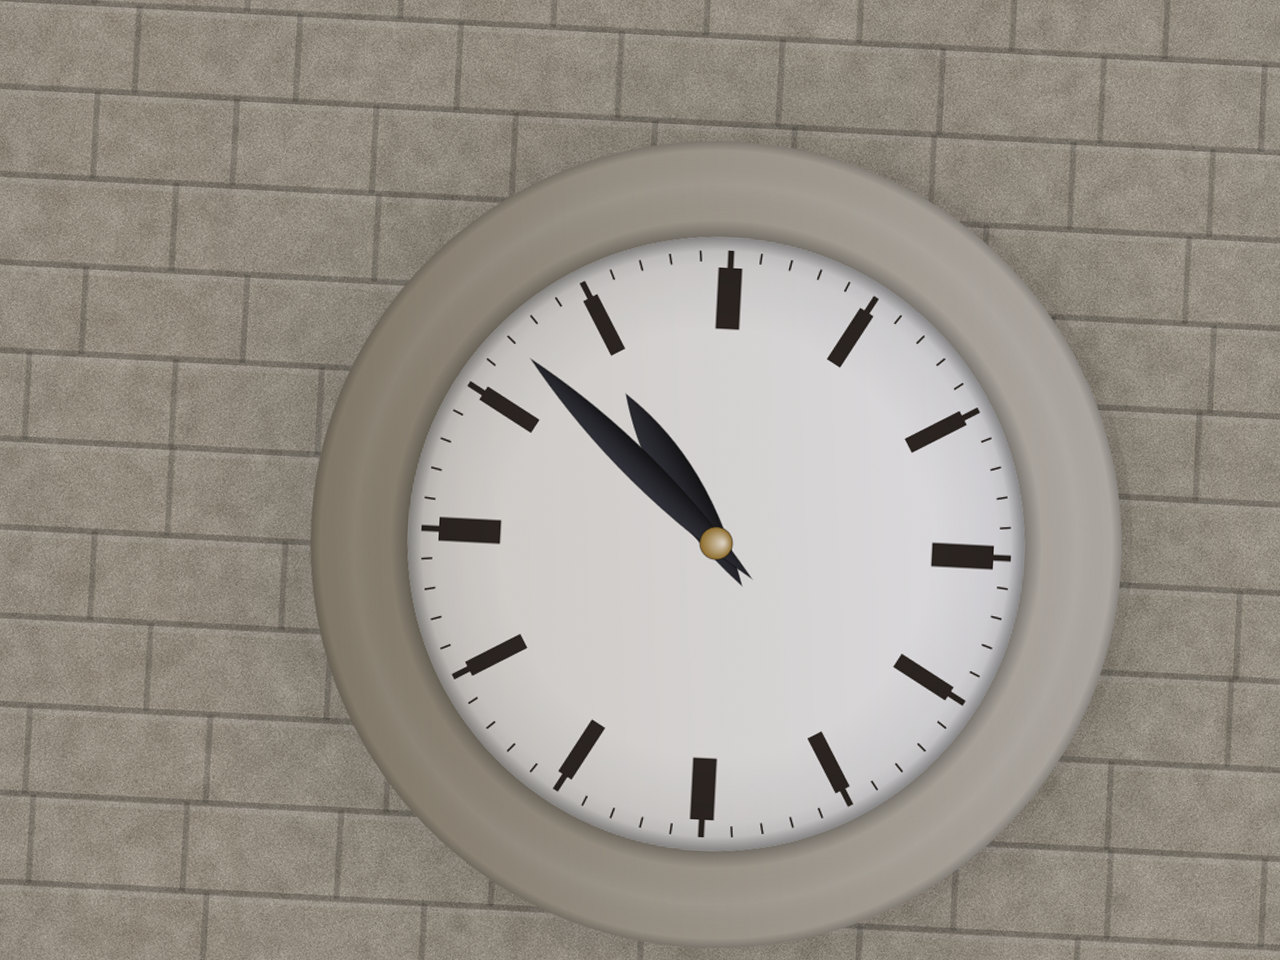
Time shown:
{"hour": 10, "minute": 52}
